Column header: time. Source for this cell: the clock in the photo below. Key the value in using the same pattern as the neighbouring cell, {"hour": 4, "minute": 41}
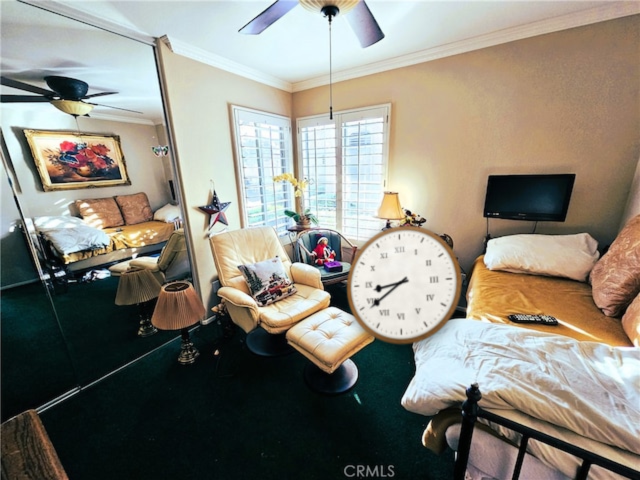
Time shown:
{"hour": 8, "minute": 39}
